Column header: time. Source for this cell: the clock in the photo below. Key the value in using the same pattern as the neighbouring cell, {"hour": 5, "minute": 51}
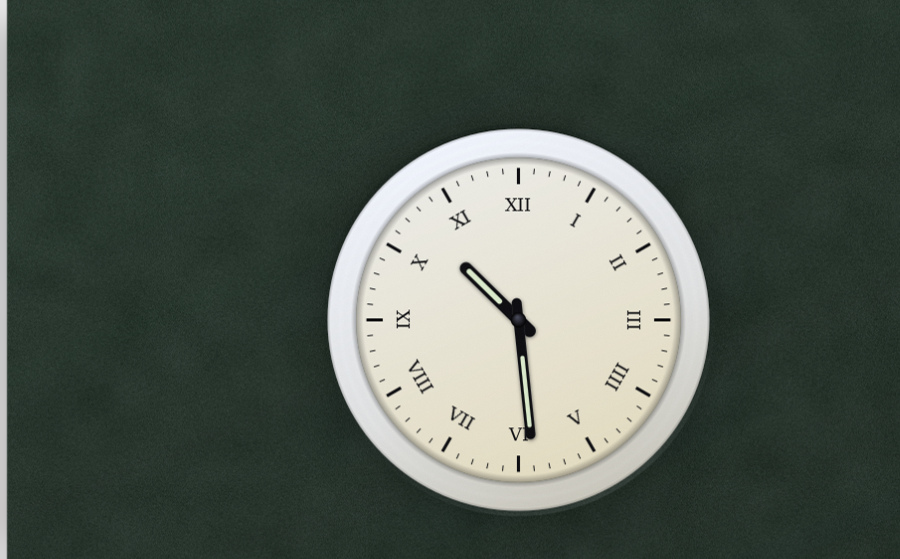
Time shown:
{"hour": 10, "minute": 29}
